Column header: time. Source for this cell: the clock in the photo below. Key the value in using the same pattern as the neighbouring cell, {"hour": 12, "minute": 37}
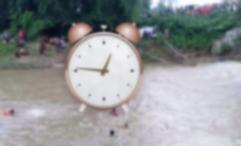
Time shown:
{"hour": 12, "minute": 46}
